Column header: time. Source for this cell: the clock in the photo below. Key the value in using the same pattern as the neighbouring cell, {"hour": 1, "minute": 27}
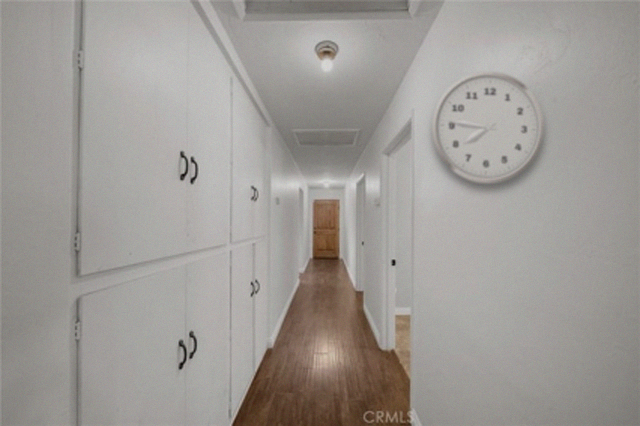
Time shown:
{"hour": 7, "minute": 46}
